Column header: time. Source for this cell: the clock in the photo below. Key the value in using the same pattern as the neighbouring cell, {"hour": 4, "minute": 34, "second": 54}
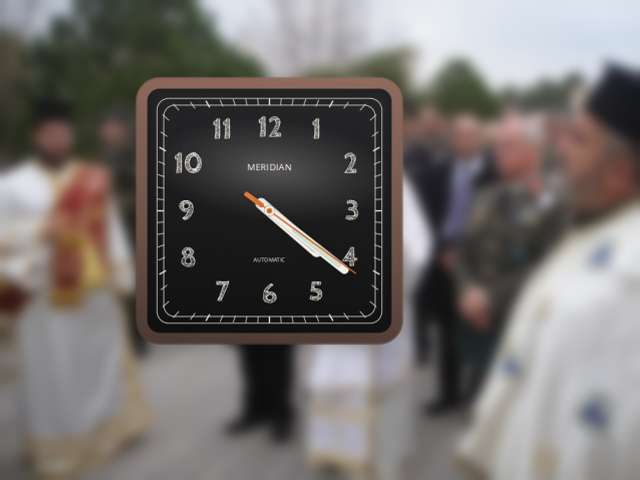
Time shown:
{"hour": 4, "minute": 21, "second": 21}
